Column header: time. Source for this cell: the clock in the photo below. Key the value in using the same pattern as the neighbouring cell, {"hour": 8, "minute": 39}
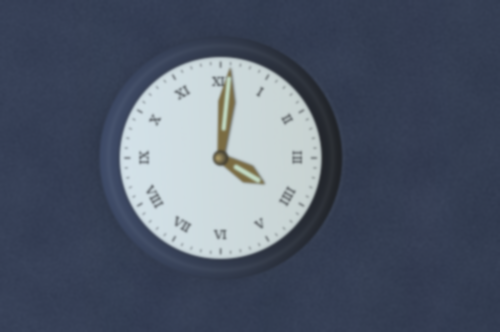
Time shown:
{"hour": 4, "minute": 1}
